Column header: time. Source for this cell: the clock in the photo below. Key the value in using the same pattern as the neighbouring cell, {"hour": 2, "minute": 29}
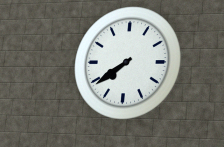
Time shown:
{"hour": 7, "minute": 39}
